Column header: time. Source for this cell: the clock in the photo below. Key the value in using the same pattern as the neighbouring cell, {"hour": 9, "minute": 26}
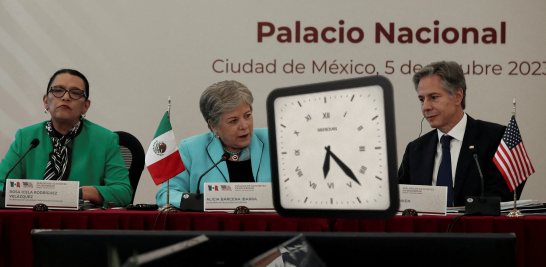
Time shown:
{"hour": 6, "minute": 23}
